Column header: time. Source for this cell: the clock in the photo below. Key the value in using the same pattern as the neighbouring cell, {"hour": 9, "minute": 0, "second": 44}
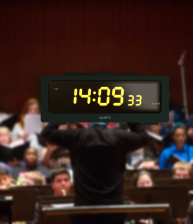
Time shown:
{"hour": 14, "minute": 9, "second": 33}
